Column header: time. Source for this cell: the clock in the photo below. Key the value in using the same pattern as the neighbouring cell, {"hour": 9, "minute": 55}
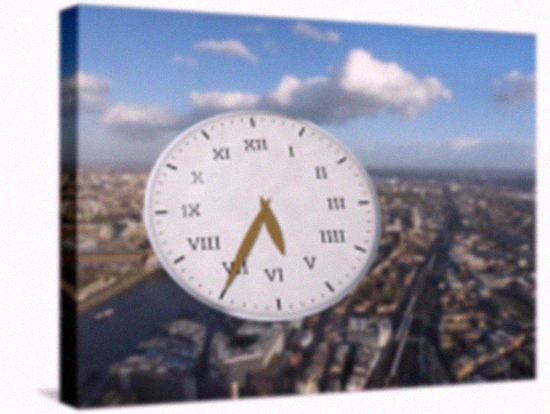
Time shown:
{"hour": 5, "minute": 35}
